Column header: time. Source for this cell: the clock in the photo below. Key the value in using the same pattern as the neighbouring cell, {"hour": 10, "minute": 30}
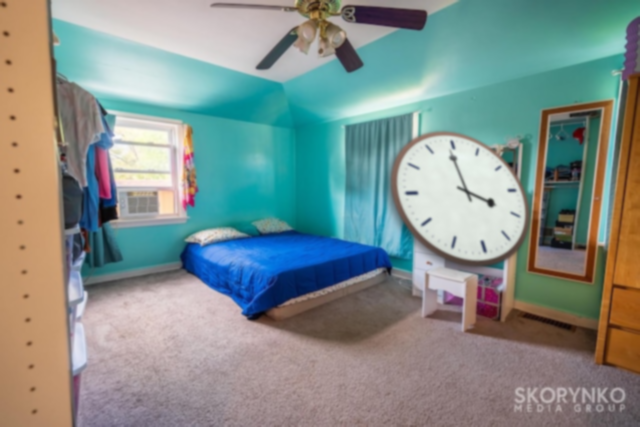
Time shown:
{"hour": 3, "minute": 59}
